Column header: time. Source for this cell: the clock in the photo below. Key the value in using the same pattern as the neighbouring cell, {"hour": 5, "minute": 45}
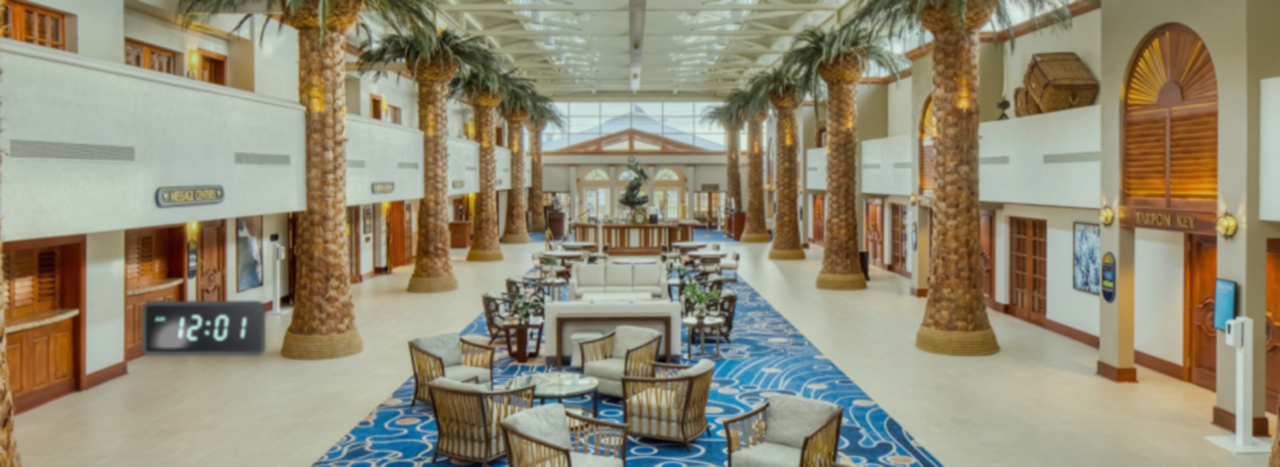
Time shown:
{"hour": 12, "minute": 1}
